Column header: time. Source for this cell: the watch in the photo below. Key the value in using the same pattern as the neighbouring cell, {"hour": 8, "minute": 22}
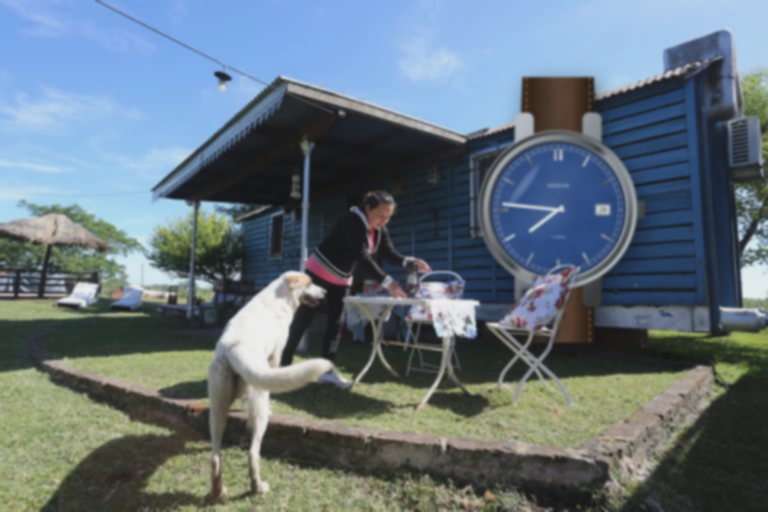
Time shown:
{"hour": 7, "minute": 46}
